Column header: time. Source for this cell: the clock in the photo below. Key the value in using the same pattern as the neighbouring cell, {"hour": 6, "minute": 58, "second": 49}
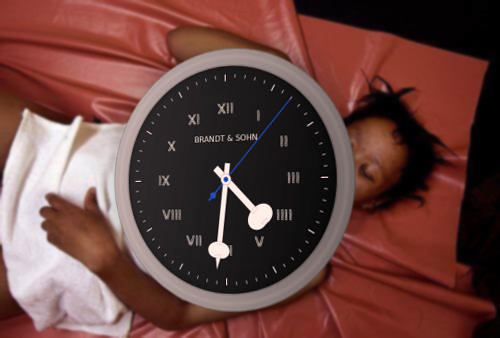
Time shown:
{"hour": 4, "minute": 31, "second": 7}
